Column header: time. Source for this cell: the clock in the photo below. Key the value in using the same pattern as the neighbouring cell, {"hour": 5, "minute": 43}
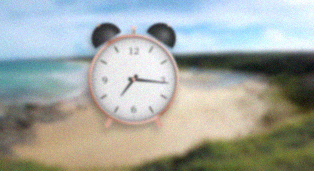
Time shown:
{"hour": 7, "minute": 16}
